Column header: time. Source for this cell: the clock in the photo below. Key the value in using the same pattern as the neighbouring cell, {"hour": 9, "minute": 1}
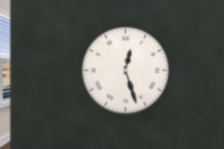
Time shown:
{"hour": 12, "minute": 27}
